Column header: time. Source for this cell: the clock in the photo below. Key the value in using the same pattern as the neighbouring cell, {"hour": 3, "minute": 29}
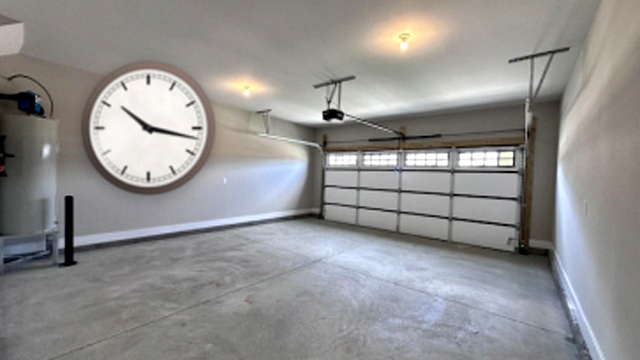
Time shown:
{"hour": 10, "minute": 17}
